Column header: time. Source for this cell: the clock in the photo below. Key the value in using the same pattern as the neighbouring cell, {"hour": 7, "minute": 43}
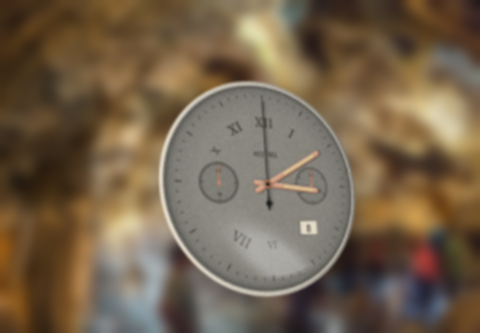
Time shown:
{"hour": 3, "minute": 10}
